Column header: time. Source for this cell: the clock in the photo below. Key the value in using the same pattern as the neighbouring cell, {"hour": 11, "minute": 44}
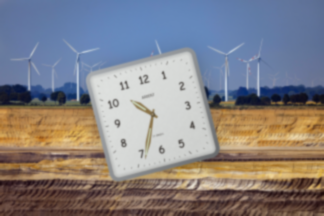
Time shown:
{"hour": 10, "minute": 34}
